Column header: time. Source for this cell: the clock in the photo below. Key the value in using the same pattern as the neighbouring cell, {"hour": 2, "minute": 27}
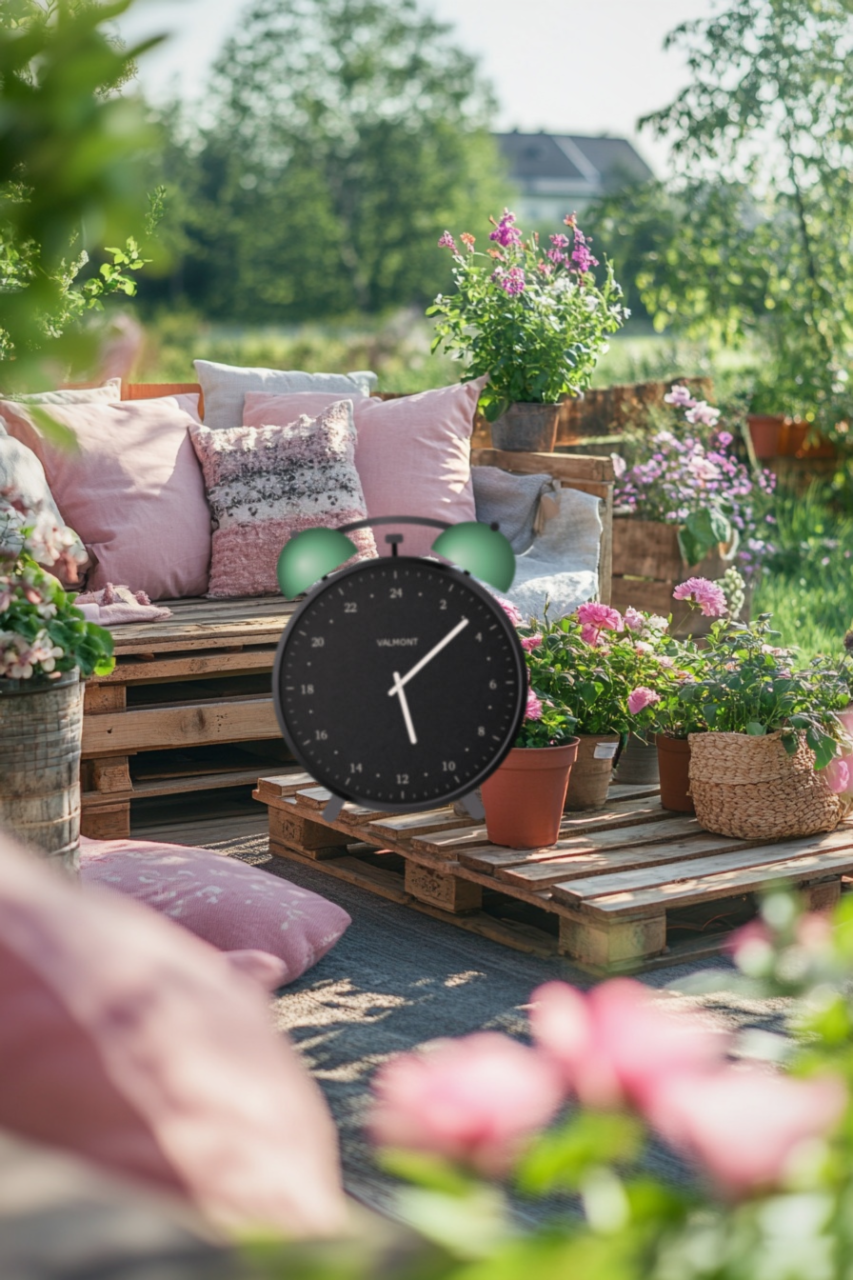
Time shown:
{"hour": 11, "minute": 8}
